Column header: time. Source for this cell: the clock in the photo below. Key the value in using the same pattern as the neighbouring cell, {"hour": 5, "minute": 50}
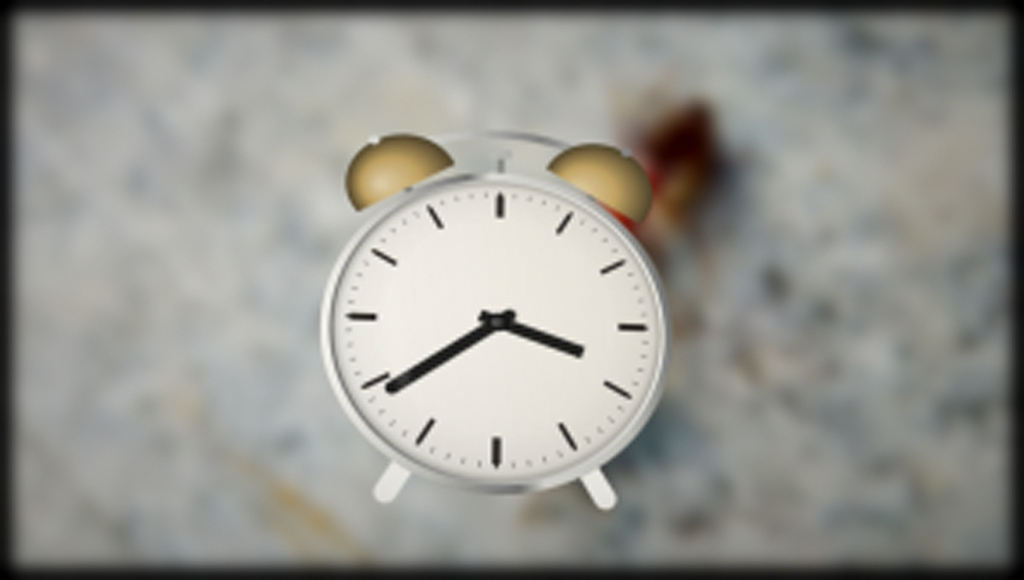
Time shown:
{"hour": 3, "minute": 39}
